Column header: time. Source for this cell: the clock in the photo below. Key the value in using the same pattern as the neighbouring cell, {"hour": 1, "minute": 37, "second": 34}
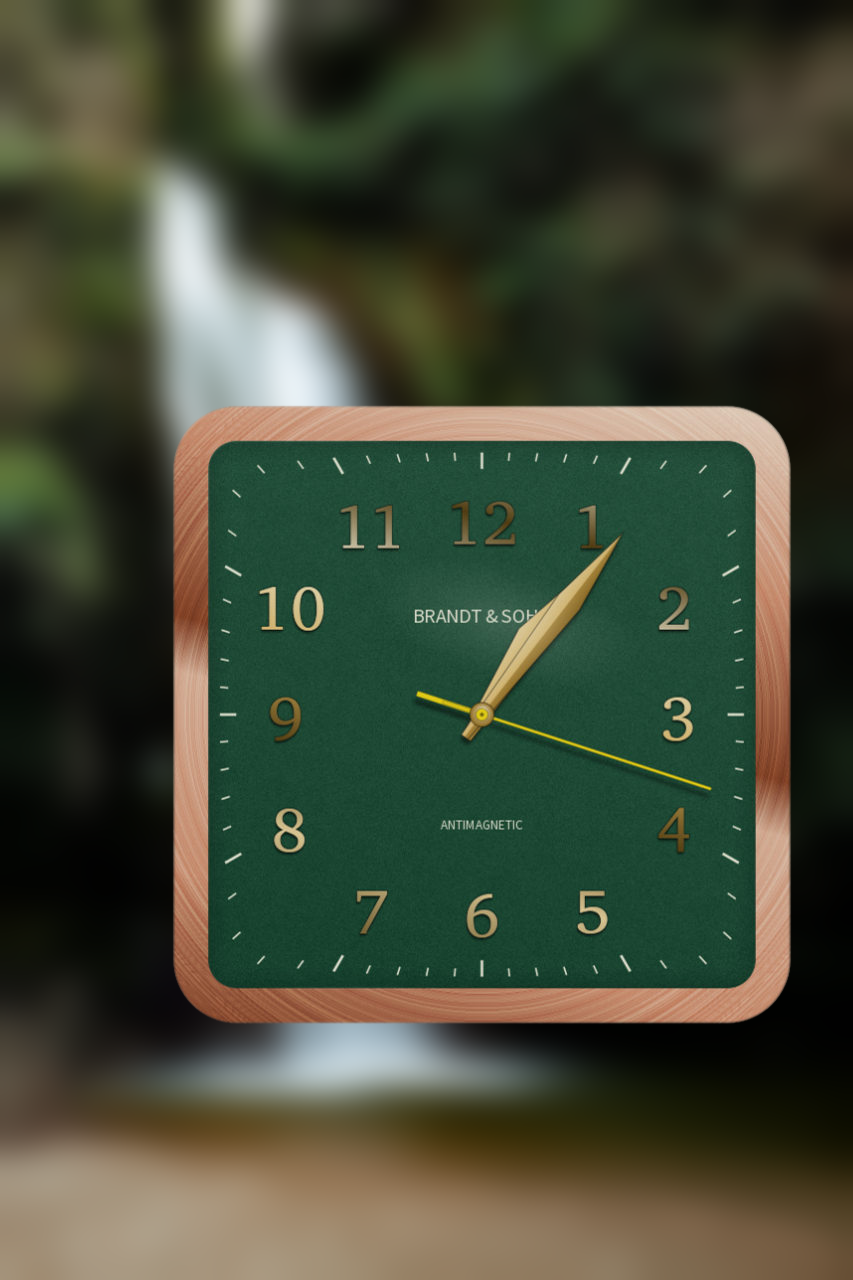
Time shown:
{"hour": 1, "minute": 6, "second": 18}
